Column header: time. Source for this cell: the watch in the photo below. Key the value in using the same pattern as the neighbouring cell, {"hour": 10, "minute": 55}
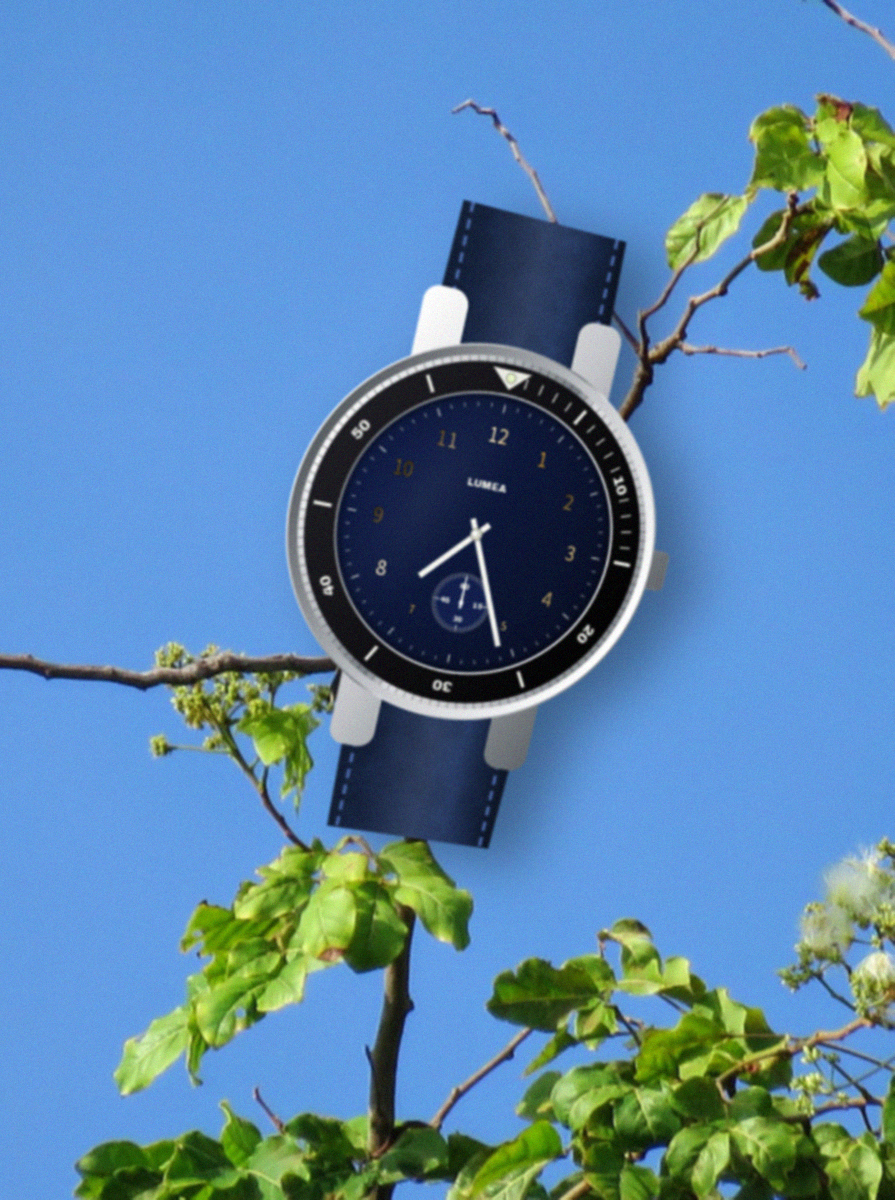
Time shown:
{"hour": 7, "minute": 26}
